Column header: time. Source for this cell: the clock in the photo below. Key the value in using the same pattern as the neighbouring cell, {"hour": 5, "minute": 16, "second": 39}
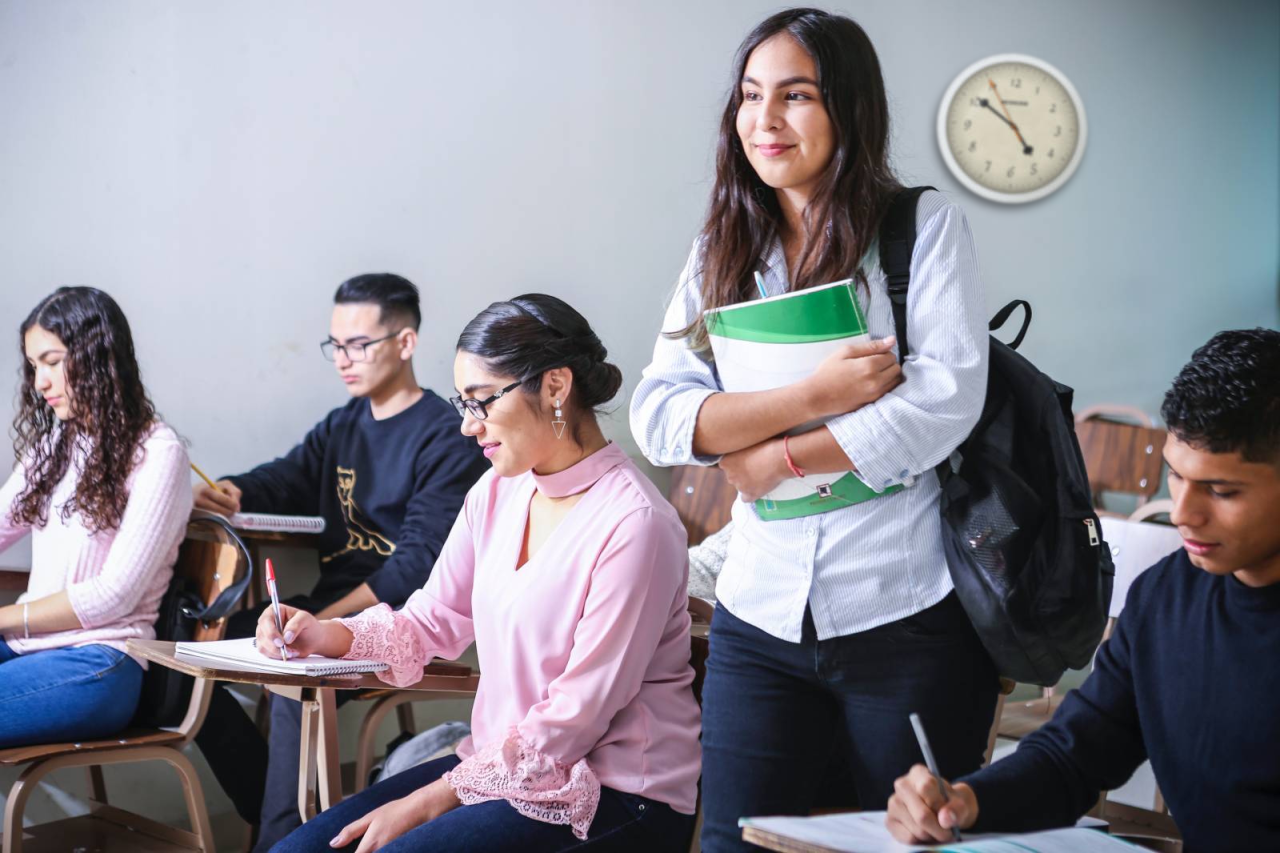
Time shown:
{"hour": 4, "minute": 50, "second": 55}
